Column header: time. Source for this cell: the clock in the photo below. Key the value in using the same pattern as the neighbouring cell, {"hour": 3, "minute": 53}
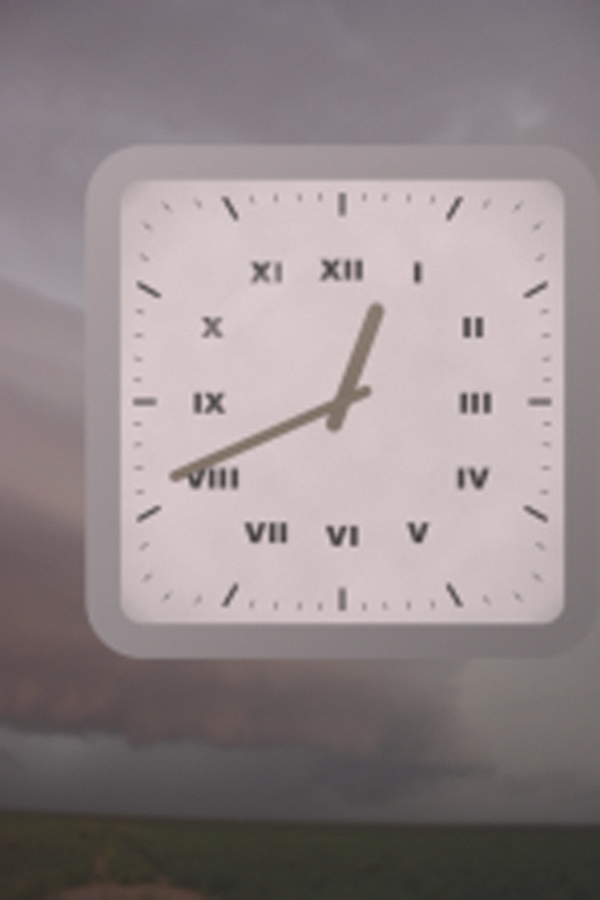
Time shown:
{"hour": 12, "minute": 41}
